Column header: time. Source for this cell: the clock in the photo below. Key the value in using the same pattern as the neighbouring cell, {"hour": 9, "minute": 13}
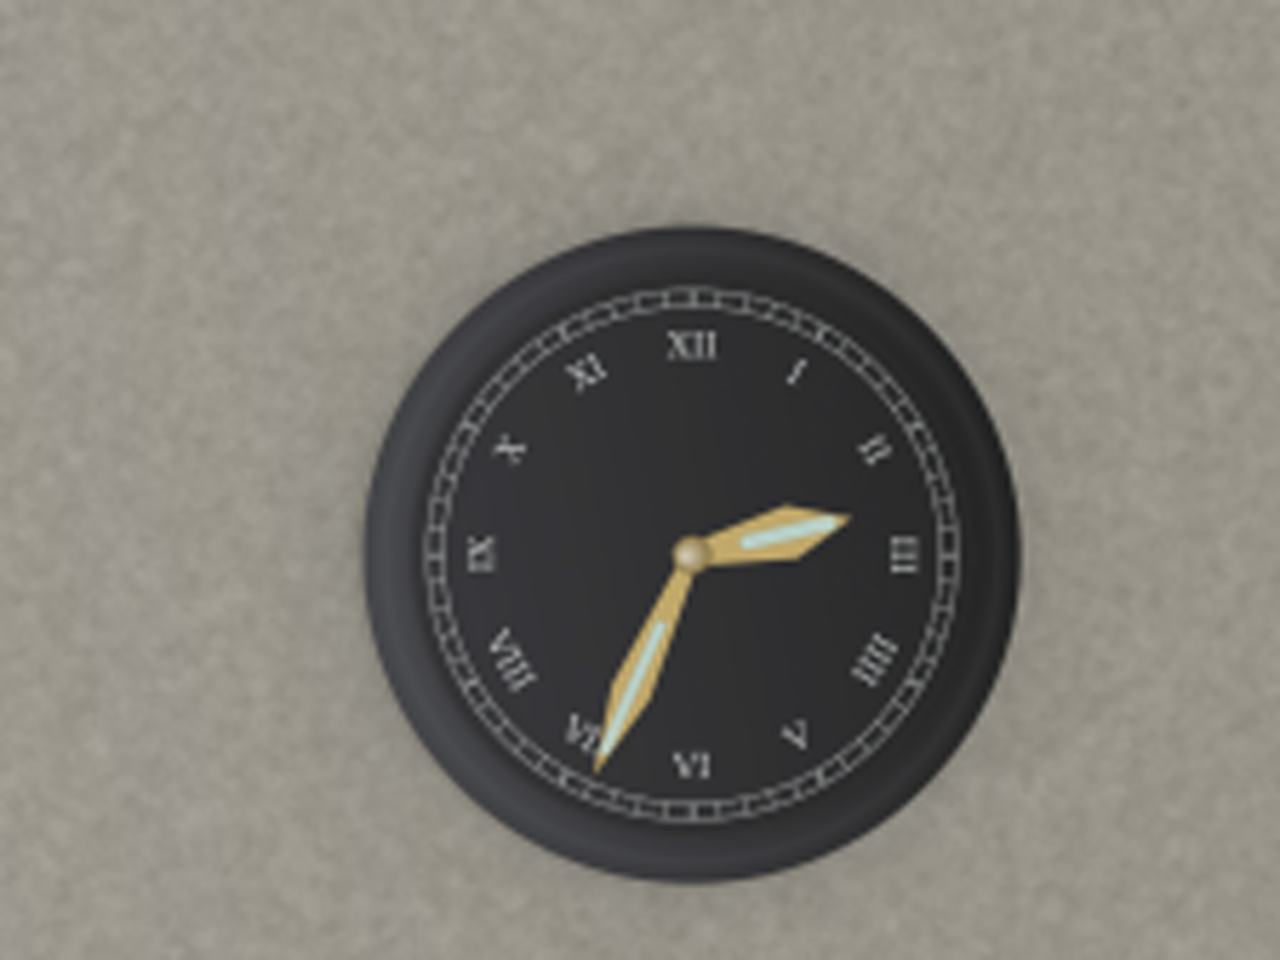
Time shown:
{"hour": 2, "minute": 34}
